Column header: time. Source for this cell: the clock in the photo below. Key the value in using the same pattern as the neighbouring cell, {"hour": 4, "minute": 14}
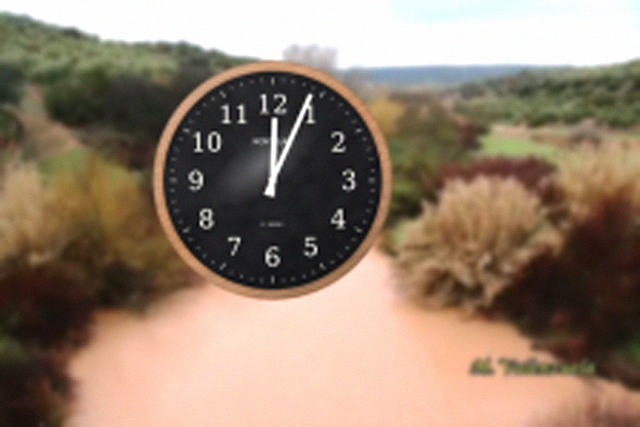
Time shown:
{"hour": 12, "minute": 4}
